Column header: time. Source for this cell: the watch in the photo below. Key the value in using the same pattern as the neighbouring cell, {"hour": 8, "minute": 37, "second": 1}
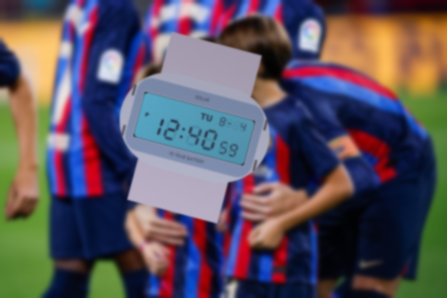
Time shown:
{"hour": 12, "minute": 40, "second": 59}
